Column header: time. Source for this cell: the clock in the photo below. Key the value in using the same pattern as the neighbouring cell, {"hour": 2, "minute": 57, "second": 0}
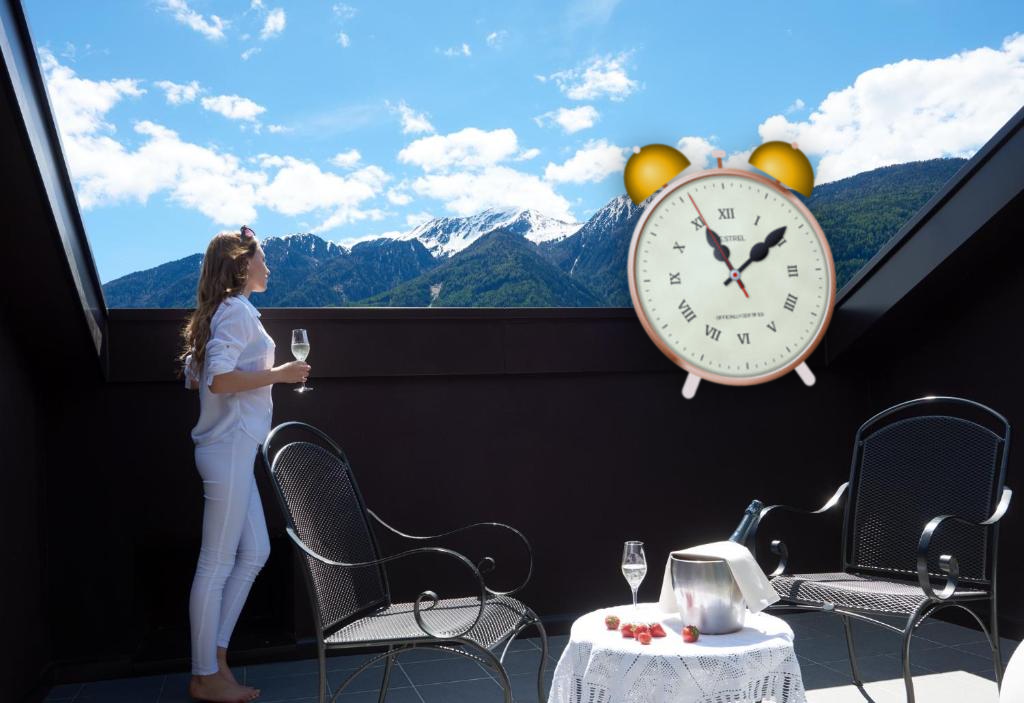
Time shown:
{"hour": 11, "minute": 8, "second": 56}
